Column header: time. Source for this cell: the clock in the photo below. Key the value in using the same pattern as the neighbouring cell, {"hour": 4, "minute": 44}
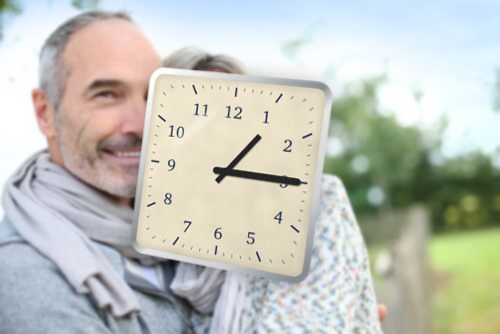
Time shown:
{"hour": 1, "minute": 15}
